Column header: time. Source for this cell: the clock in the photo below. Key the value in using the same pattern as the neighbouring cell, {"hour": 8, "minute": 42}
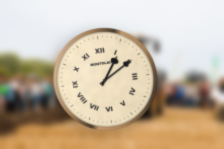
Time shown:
{"hour": 1, "minute": 10}
